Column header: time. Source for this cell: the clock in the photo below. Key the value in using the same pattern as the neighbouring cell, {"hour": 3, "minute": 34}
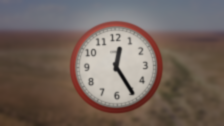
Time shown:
{"hour": 12, "minute": 25}
